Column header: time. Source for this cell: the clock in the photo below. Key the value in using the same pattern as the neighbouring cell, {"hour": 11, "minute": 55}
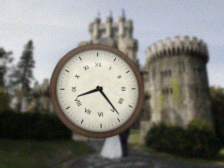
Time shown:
{"hour": 8, "minute": 24}
